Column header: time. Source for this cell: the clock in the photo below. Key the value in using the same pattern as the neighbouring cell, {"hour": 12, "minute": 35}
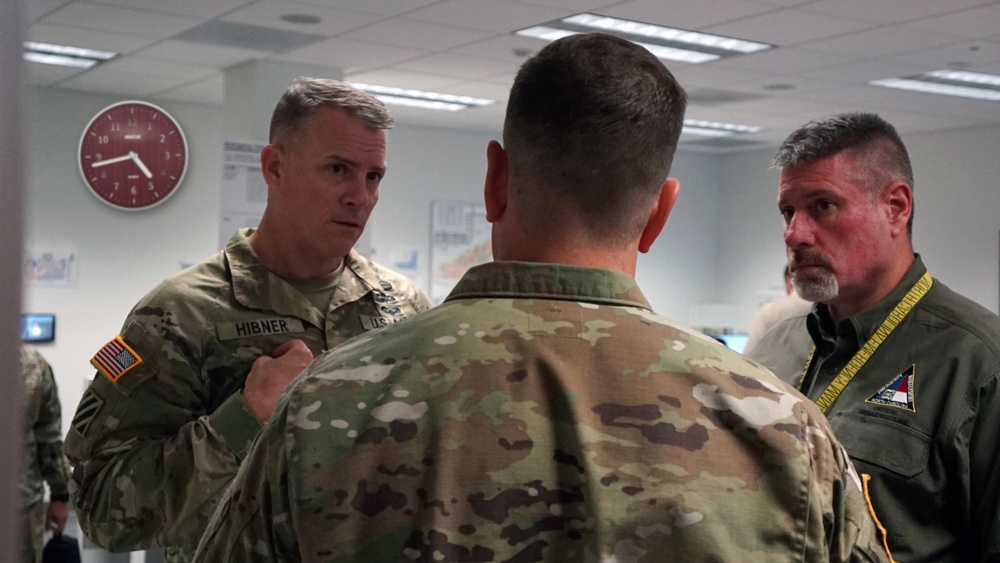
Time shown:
{"hour": 4, "minute": 43}
